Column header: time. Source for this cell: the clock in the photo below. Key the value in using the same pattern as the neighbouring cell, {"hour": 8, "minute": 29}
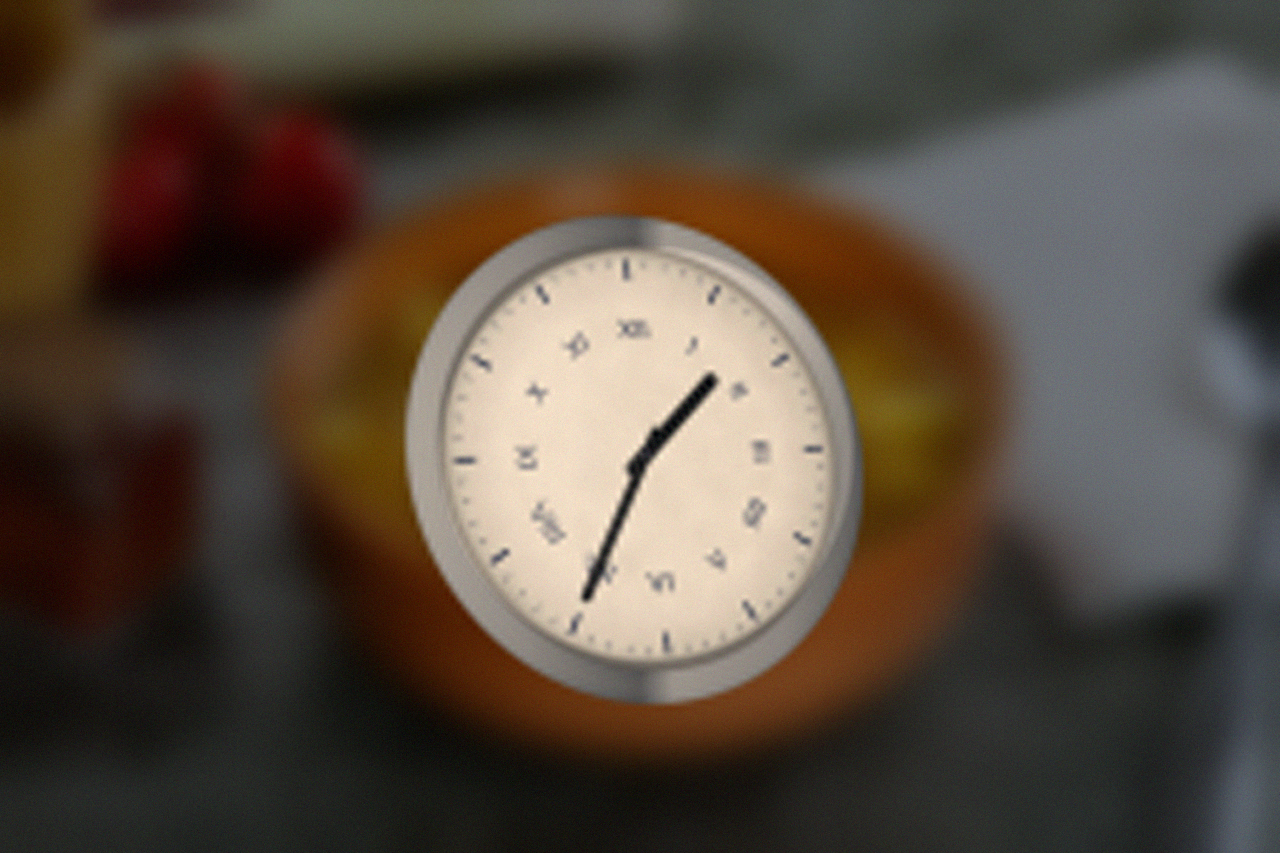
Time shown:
{"hour": 1, "minute": 35}
